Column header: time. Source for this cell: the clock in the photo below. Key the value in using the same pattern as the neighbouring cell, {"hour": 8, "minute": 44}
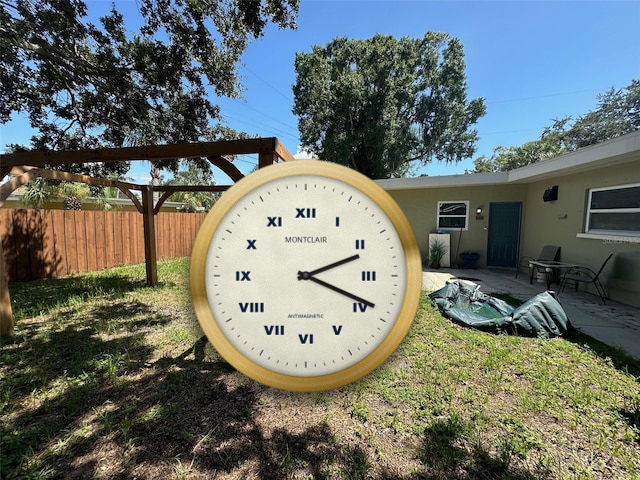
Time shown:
{"hour": 2, "minute": 19}
